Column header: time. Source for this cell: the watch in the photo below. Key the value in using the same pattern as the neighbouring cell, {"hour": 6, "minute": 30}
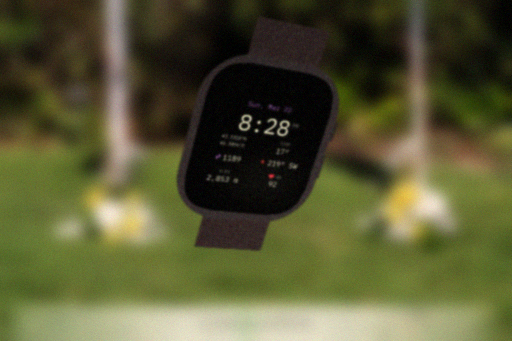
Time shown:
{"hour": 8, "minute": 28}
